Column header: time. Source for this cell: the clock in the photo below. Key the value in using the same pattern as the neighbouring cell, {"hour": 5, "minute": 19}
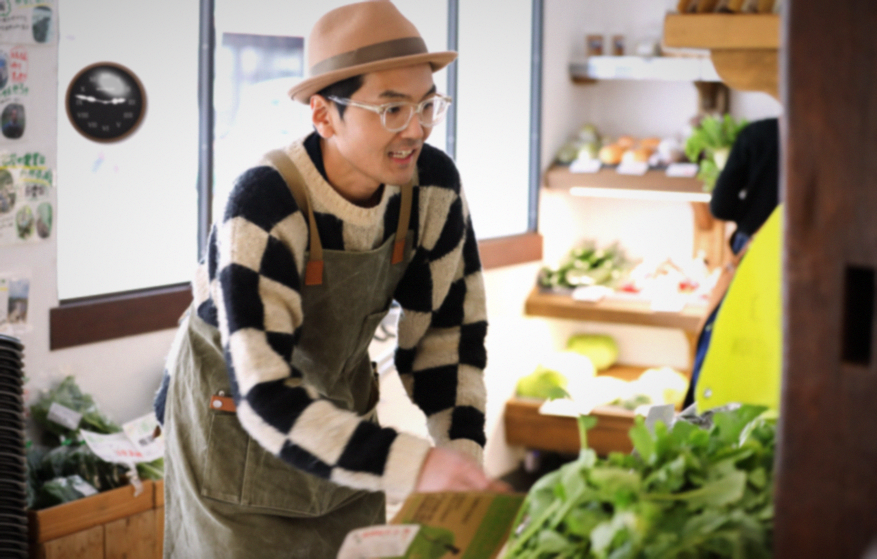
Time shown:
{"hour": 2, "minute": 47}
